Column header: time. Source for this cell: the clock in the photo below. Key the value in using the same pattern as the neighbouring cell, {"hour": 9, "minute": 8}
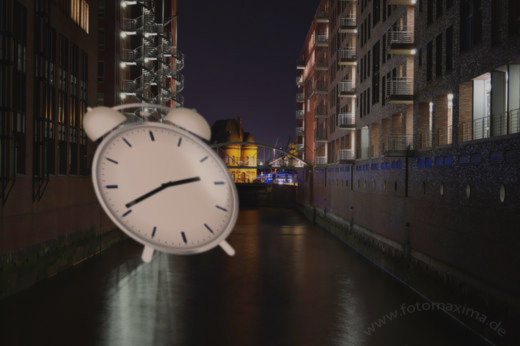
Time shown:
{"hour": 2, "minute": 41}
